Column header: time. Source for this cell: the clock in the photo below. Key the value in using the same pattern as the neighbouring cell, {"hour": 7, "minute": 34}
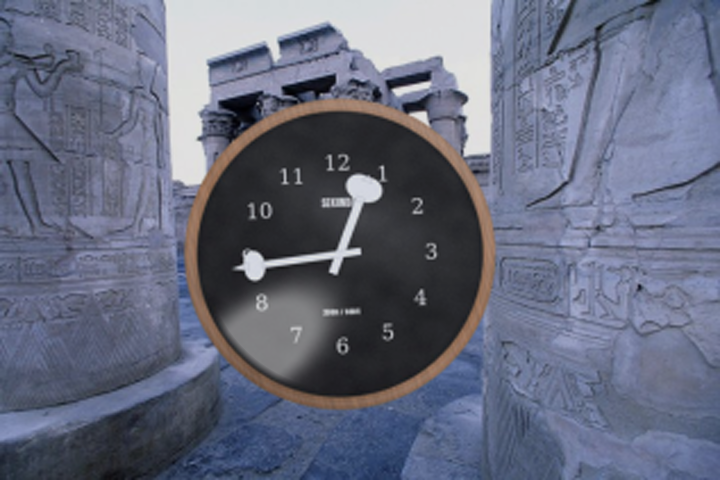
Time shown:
{"hour": 12, "minute": 44}
